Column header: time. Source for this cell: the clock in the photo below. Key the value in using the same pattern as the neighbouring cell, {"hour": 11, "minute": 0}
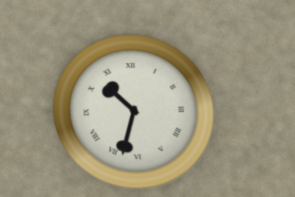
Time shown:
{"hour": 10, "minute": 33}
